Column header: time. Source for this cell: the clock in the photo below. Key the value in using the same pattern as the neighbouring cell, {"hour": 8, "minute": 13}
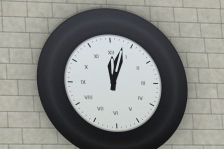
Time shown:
{"hour": 12, "minute": 3}
